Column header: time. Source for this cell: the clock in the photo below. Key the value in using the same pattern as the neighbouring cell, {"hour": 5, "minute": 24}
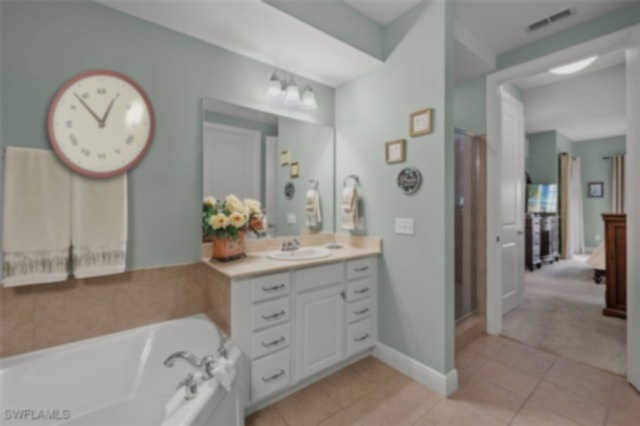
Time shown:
{"hour": 12, "minute": 53}
